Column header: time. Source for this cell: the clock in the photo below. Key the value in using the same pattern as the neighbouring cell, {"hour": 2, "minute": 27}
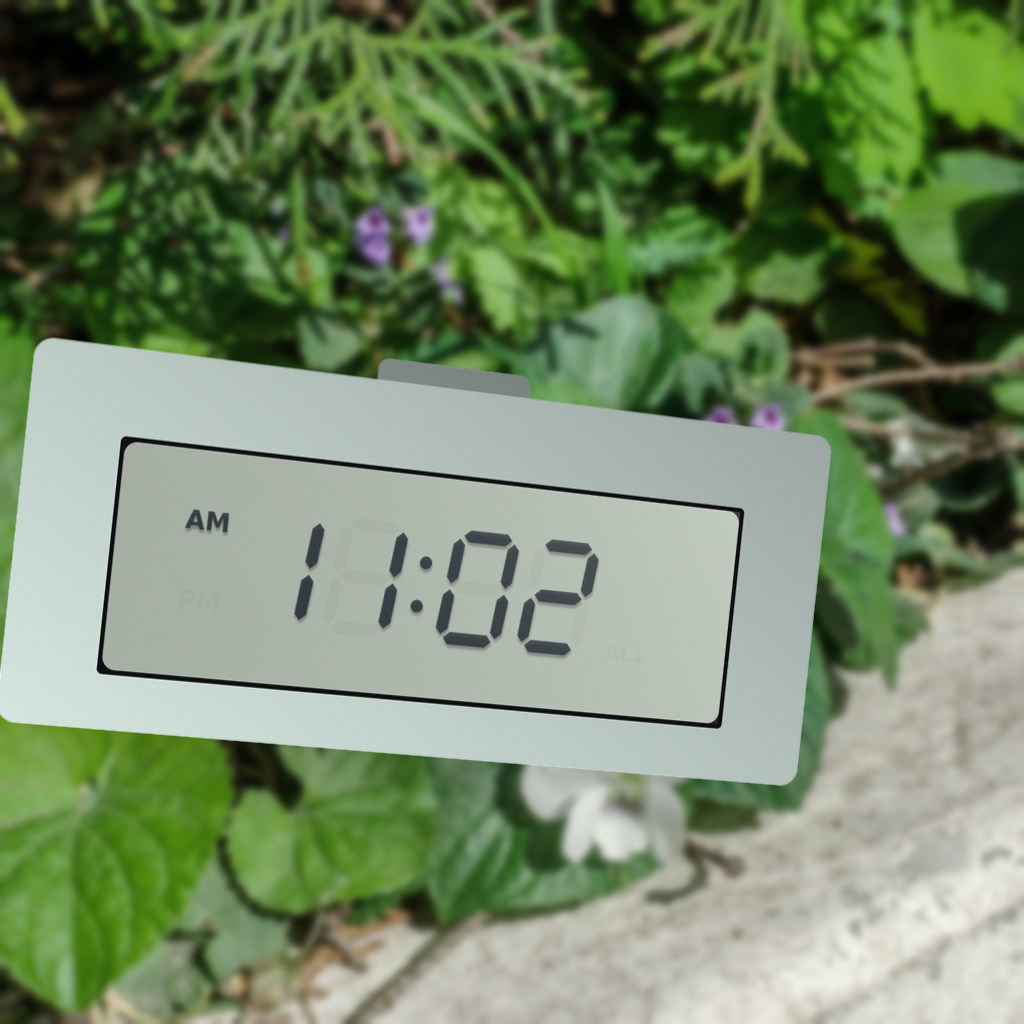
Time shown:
{"hour": 11, "minute": 2}
